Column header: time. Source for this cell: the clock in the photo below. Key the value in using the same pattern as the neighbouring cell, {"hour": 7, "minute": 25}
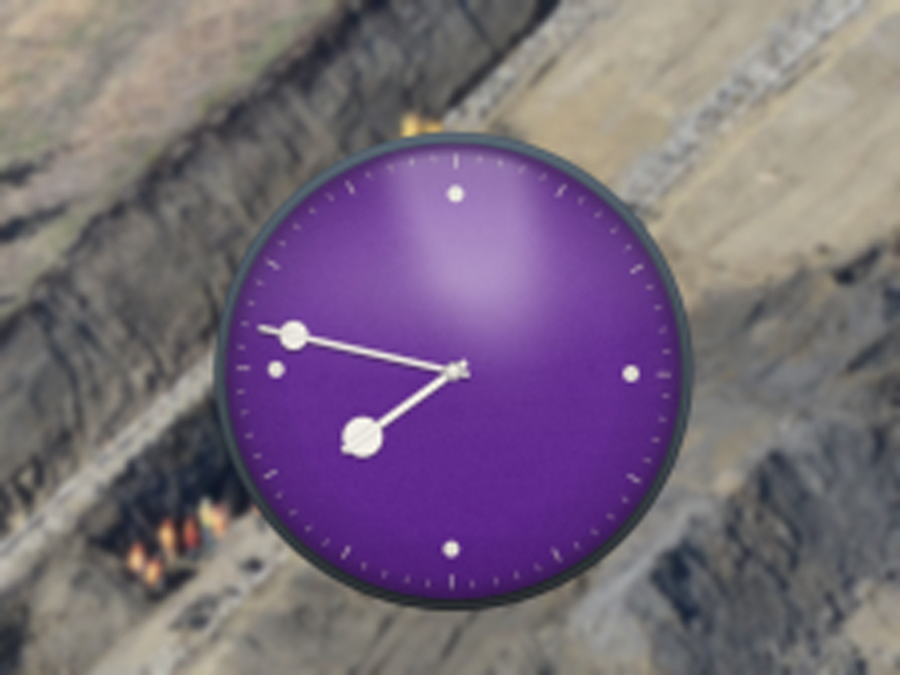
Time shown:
{"hour": 7, "minute": 47}
